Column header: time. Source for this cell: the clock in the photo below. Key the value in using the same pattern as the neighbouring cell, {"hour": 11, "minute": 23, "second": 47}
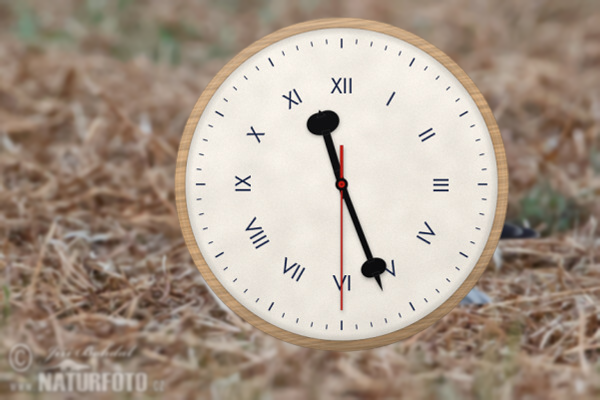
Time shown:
{"hour": 11, "minute": 26, "second": 30}
